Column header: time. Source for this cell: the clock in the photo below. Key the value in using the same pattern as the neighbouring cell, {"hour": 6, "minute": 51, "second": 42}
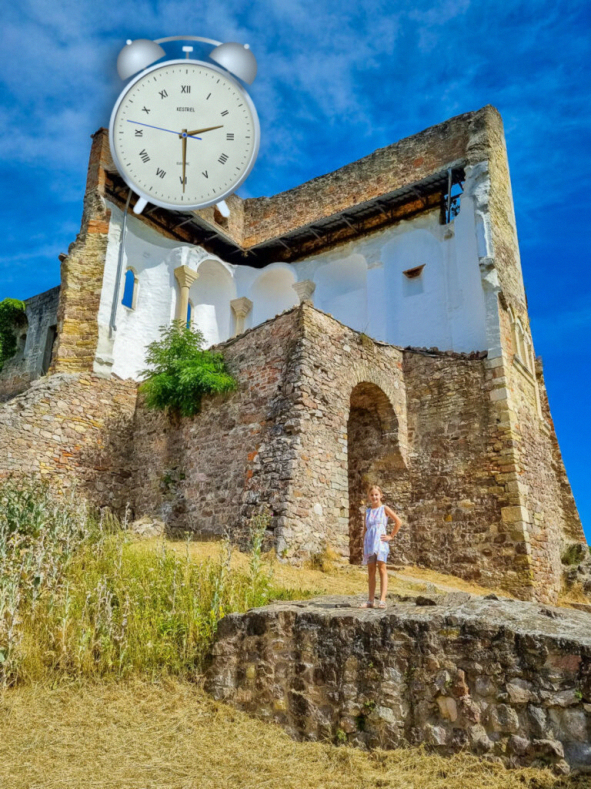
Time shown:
{"hour": 2, "minute": 29, "second": 47}
